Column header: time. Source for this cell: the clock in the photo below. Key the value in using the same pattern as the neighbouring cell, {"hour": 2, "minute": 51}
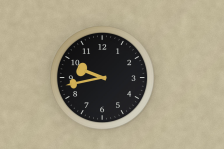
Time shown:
{"hour": 9, "minute": 43}
